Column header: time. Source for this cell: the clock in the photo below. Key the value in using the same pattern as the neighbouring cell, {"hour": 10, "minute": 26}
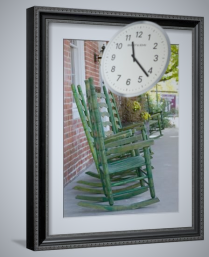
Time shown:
{"hour": 11, "minute": 22}
